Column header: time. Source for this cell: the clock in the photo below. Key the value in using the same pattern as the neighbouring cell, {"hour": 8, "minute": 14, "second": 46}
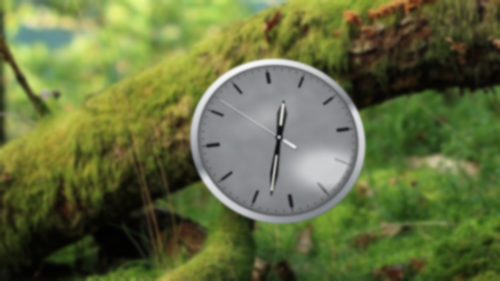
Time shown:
{"hour": 12, "minute": 32, "second": 52}
